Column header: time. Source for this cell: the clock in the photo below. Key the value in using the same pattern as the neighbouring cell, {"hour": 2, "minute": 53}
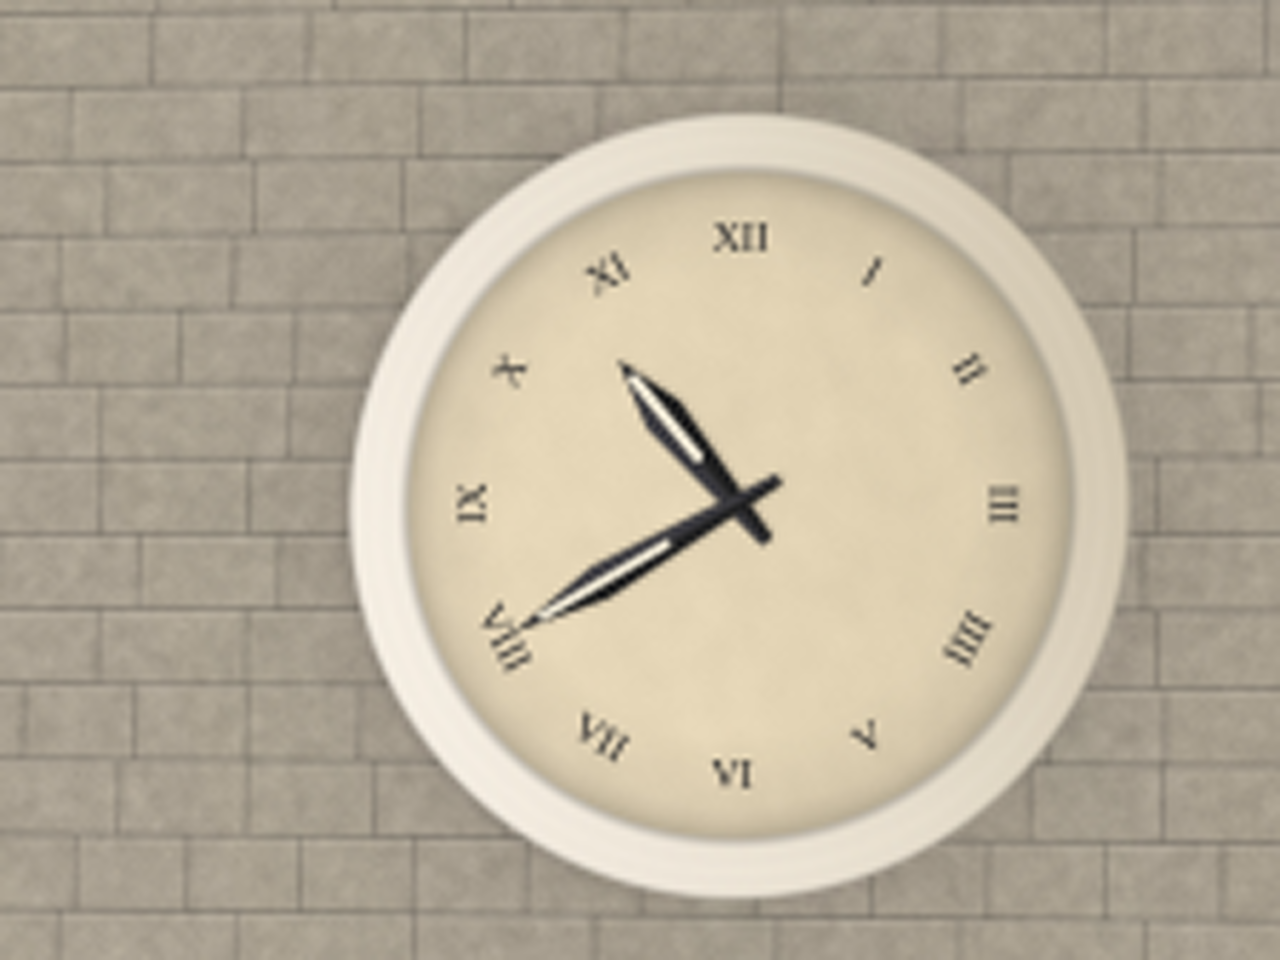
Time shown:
{"hour": 10, "minute": 40}
